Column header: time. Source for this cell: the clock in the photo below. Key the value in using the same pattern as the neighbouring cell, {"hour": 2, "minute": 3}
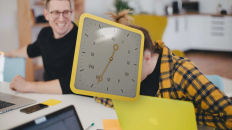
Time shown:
{"hour": 12, "minute": 34}
